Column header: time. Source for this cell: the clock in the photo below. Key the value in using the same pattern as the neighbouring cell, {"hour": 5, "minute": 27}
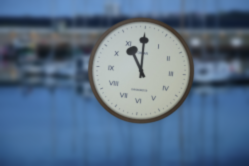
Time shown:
{"hour": 11, "minute": 0}
